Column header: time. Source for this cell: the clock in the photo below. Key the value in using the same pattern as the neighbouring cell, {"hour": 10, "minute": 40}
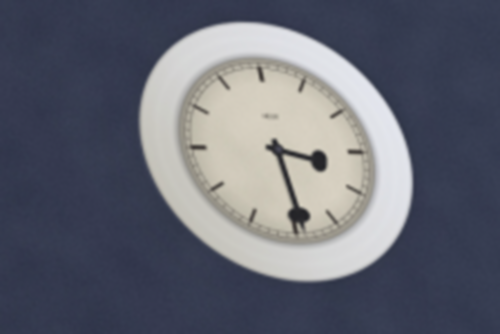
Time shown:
{"hour": 3, "minute": 29}
